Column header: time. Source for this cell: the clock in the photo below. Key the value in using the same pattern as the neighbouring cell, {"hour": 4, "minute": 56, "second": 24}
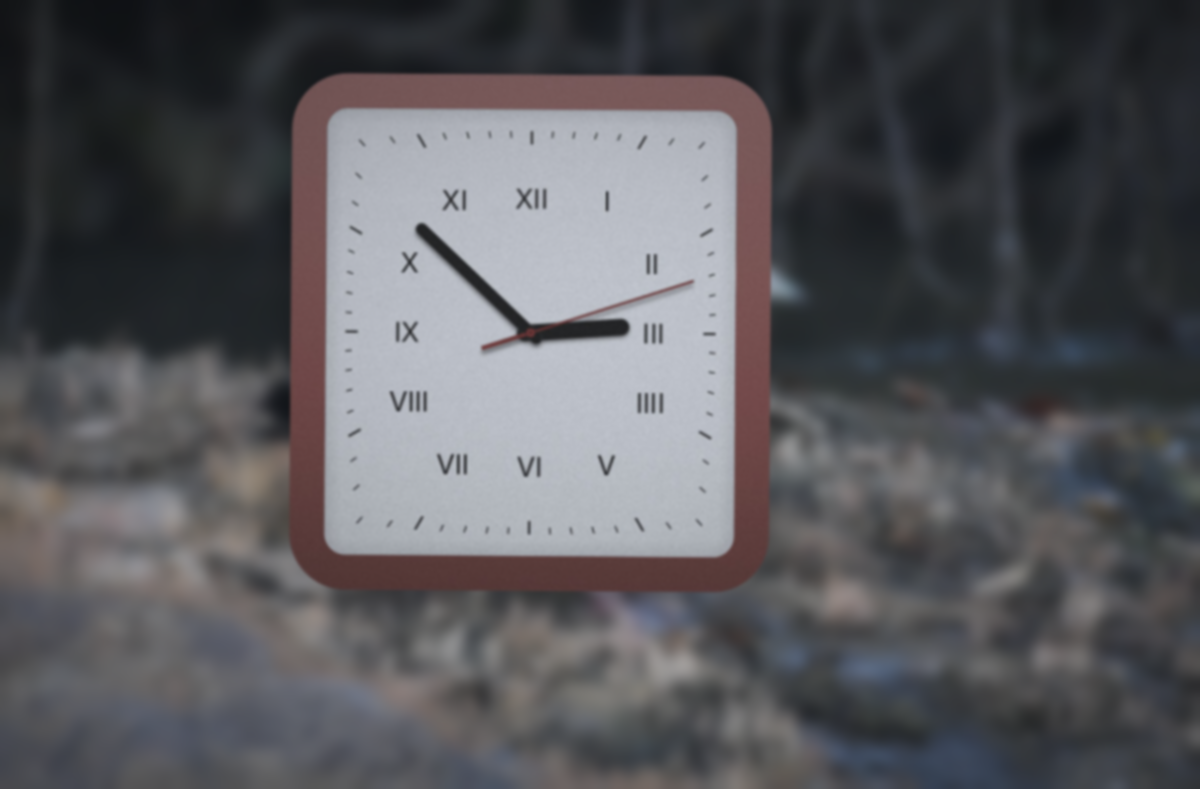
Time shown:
{"hour": 2, "minute": 52, "second": 12}
